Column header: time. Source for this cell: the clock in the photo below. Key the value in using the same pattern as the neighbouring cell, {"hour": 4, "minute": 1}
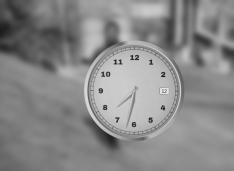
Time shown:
{"hour": 7, "minute": 32}
